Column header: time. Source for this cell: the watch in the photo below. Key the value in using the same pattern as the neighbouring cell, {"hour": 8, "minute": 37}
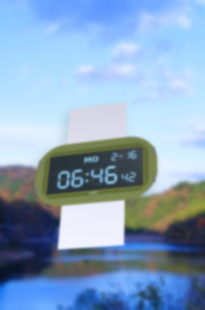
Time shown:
{"hour": 6, "minute": 46}
